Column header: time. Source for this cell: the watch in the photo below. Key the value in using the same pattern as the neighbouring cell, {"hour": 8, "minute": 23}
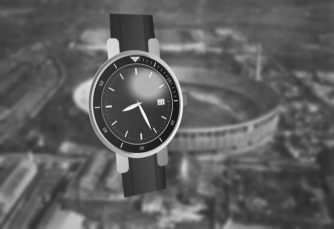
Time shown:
{"hour": 8, "minute": 26}
